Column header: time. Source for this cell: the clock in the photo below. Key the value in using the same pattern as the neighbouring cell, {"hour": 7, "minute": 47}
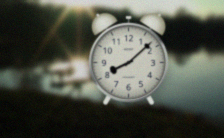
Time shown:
{"hour": 8, "minute": 8}
